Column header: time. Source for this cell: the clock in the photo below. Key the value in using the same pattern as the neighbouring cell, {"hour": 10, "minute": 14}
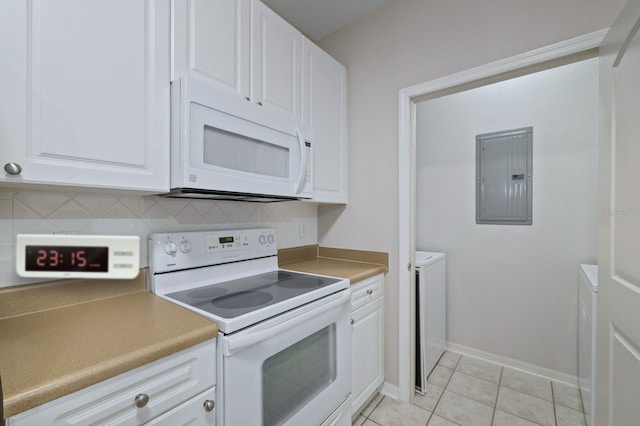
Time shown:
{"hour": 23, "minute": 15}
